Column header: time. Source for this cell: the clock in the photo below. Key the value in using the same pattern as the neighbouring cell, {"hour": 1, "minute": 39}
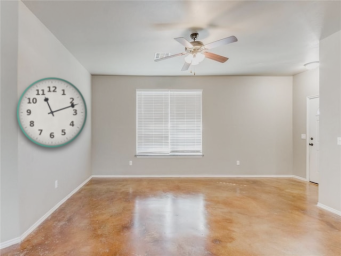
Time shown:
{"hour": 11, "minute": 12}
